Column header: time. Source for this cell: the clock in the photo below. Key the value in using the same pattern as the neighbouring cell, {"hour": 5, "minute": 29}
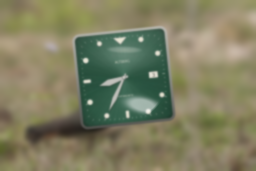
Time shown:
{"hour": 8, "minute": 35}
